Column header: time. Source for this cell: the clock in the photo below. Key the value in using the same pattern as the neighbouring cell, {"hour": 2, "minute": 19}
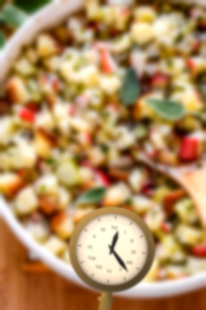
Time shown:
{"hour": 12, "minute": 23}
